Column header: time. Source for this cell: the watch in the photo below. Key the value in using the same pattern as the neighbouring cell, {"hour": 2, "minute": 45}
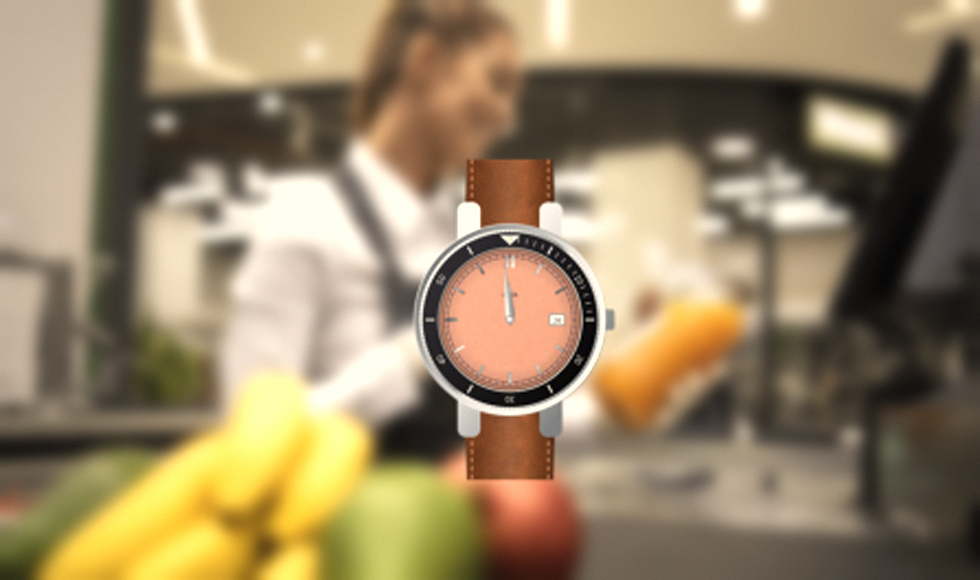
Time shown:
{"hour": 11, "minute": 59}
